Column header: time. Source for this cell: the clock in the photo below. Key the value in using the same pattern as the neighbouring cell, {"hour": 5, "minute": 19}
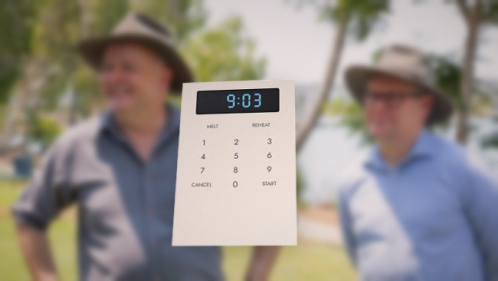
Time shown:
{"hour": 9, "minute": 3}
